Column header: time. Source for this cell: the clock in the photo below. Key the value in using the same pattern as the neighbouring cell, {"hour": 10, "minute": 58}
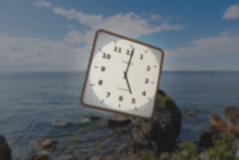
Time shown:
{"hour": 5, "minute": 1}
